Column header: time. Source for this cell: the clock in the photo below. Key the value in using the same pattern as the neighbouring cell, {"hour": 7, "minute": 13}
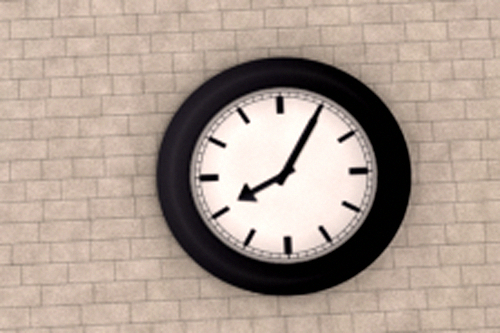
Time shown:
{"hour": 8, "minute": 5}
